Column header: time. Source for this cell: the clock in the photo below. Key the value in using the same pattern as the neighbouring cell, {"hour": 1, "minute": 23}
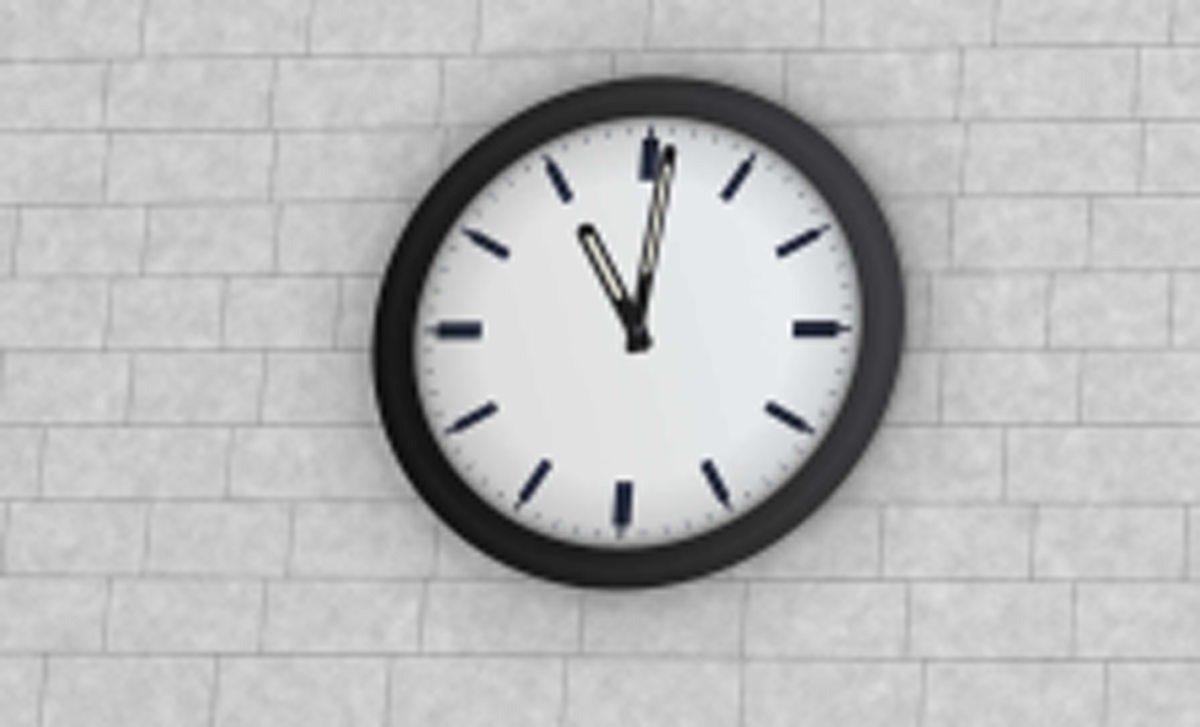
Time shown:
{"hour": 11, "minute": 1}
